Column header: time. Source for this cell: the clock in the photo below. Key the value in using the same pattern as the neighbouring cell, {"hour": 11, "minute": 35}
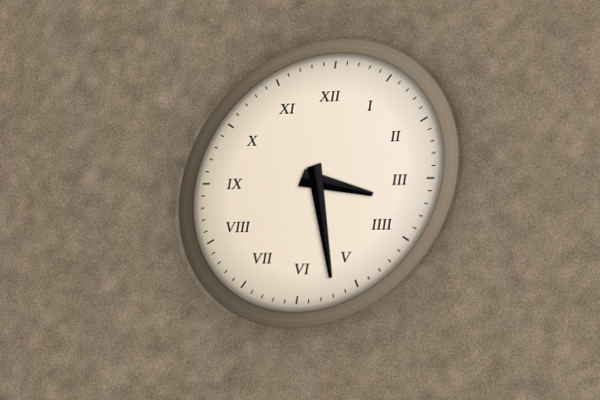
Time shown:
{"hour": 3, "minute": 27}
